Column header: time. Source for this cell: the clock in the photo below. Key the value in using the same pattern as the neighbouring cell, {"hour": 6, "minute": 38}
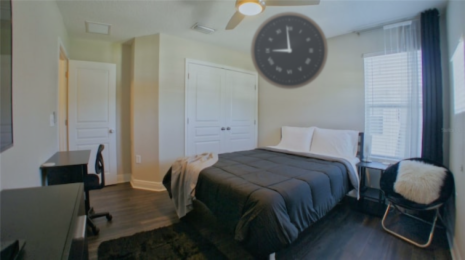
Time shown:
{"hour": 8, "minute": 59}
